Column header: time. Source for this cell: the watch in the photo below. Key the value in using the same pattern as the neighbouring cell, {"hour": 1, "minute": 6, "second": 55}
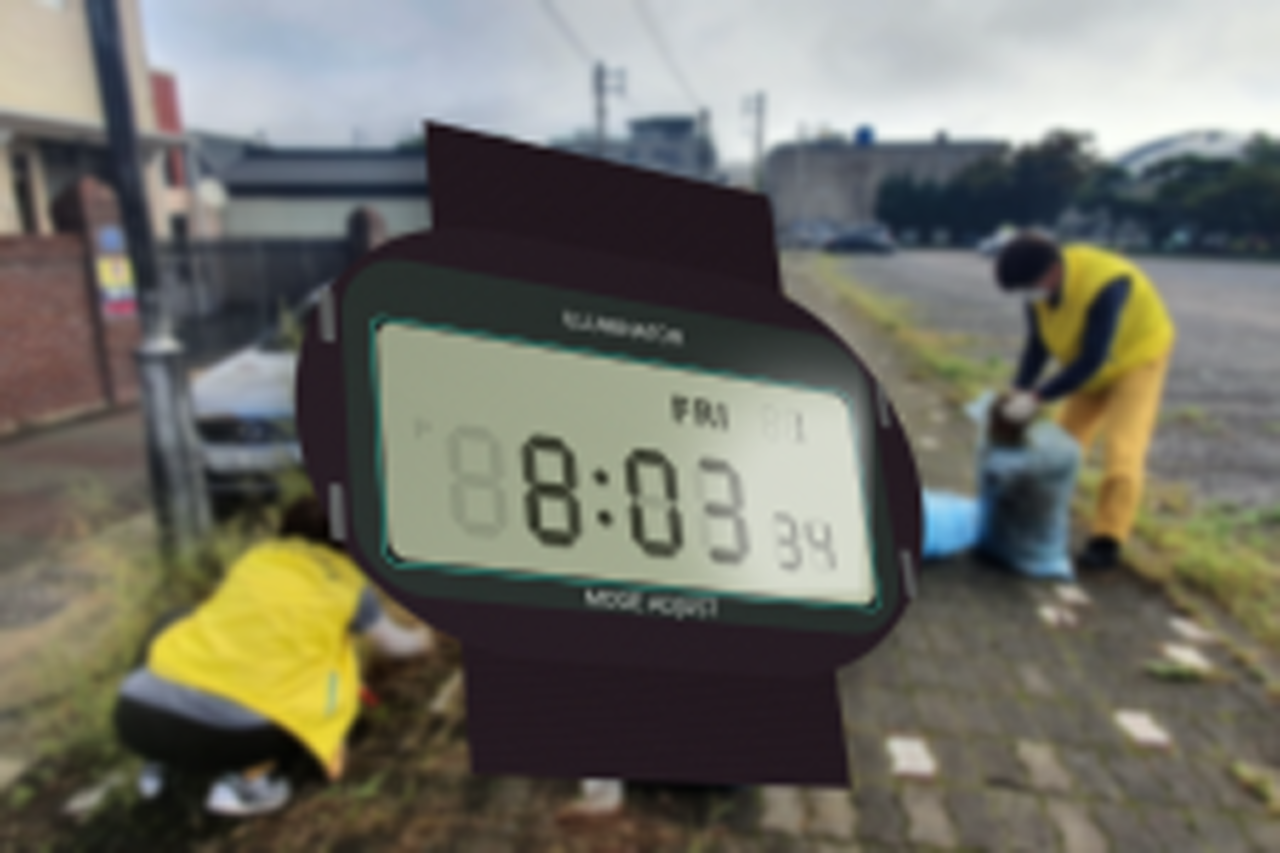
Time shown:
{"hour": 8, "minute": 3, "second": 34}
